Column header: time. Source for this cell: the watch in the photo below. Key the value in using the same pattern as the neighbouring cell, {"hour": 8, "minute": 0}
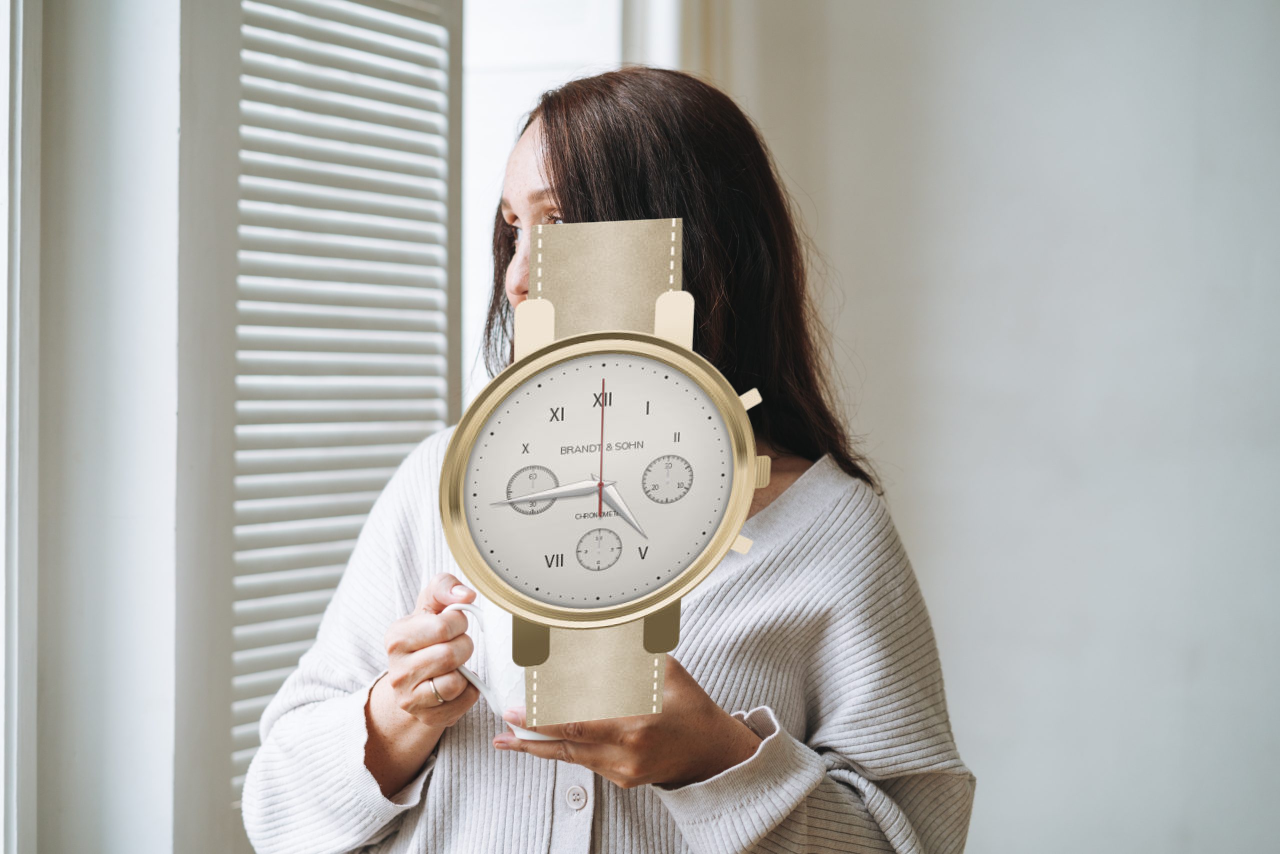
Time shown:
{"hour": 4, "minute": 44}
